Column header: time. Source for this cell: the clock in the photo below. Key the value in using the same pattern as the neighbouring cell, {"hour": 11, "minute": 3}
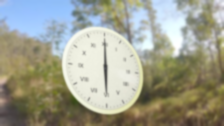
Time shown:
{"hour": 6, "minute": 0}
